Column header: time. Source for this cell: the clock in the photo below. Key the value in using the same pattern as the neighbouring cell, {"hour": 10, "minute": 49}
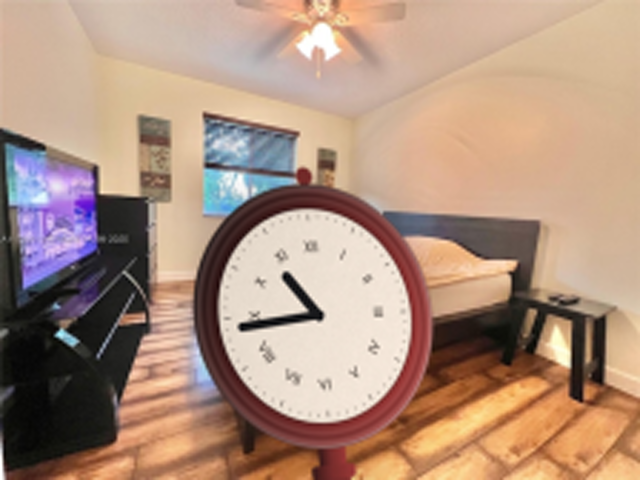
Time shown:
{"hour": 10, "minute": 44}
